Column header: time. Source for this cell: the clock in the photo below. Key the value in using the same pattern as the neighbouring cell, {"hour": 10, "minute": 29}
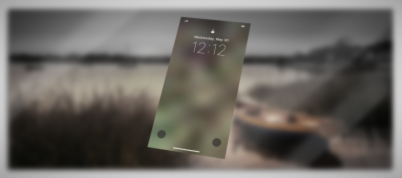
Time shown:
{"hour": 12, "minute": 12}
